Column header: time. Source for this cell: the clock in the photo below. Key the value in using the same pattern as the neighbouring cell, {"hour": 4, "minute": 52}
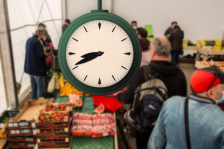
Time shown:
{"hour": 8, "minute": 41}
